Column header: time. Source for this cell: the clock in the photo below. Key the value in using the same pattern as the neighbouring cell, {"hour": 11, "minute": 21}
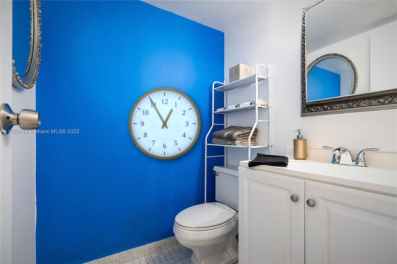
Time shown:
{"hour": 12, "minute": 55}
